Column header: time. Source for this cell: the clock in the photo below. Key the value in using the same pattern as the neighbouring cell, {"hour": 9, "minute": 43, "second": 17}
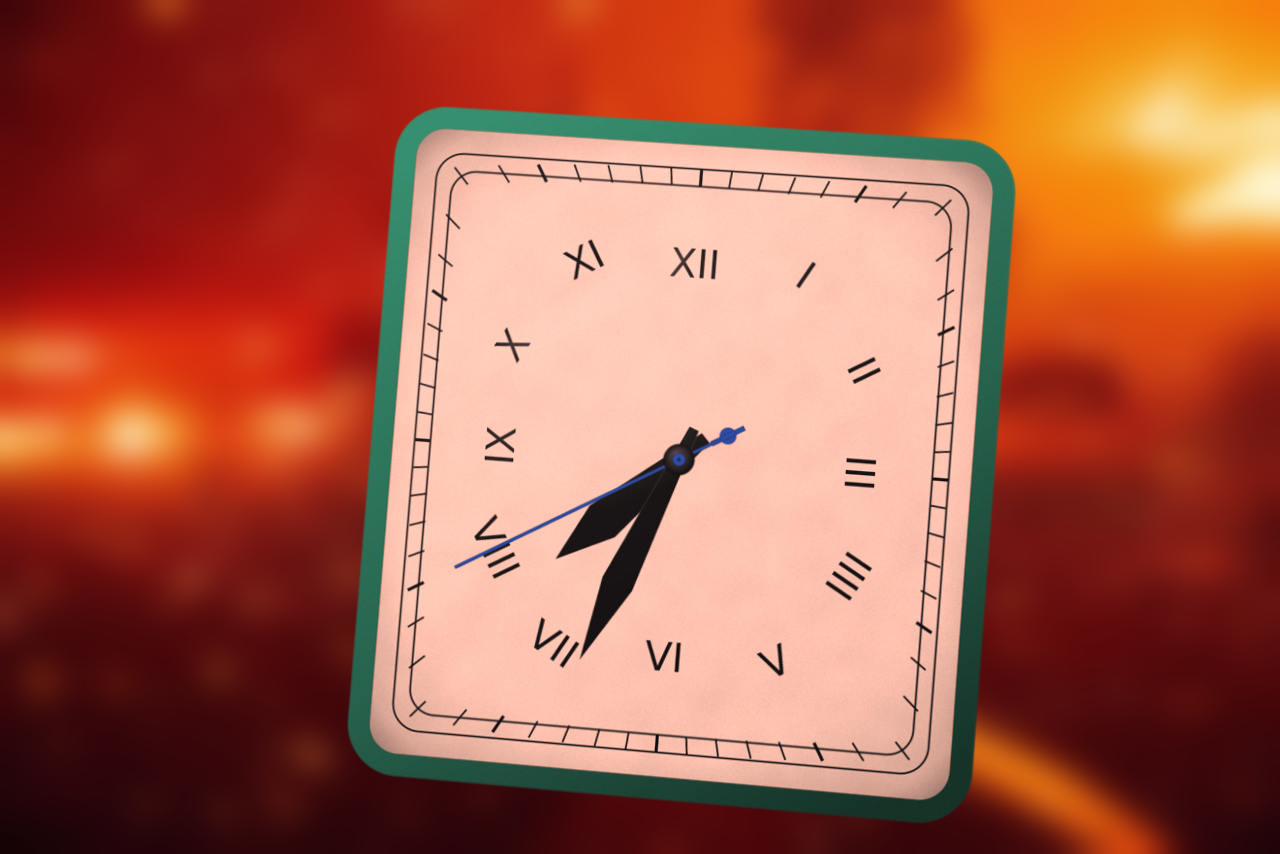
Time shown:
{"hour": 7, "minute": 33, "second": 40}
